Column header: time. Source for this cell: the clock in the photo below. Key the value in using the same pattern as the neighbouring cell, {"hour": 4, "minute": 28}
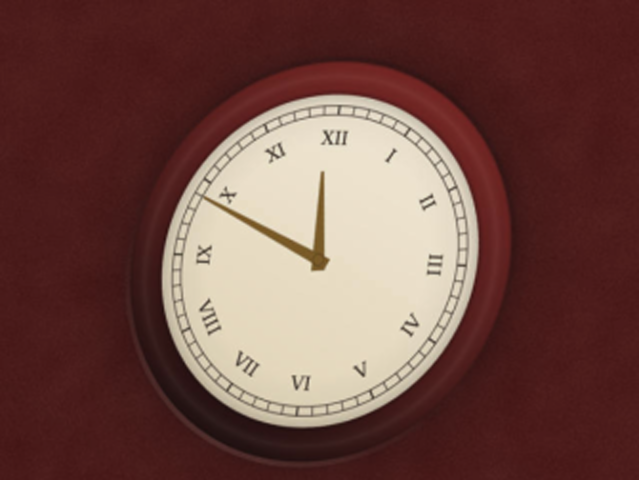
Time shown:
{"hour": 11, "minute": 49}
